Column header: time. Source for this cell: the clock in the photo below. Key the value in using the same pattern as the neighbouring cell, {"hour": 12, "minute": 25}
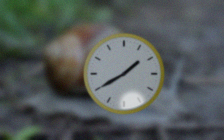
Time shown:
{"hour": 1, "minute": 40}
